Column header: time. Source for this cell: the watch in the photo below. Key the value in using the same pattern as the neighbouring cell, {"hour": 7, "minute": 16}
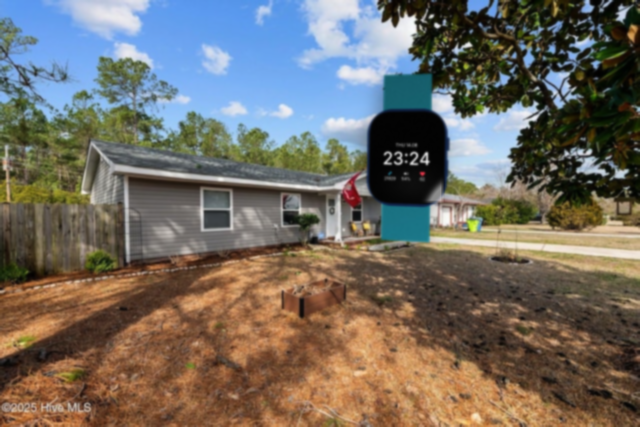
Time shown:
{"hour": 23, "minute": 24}
